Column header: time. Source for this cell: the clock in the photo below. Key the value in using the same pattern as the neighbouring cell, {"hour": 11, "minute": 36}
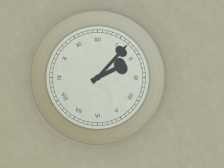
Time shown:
{"hour": 2, "minute": 7}
